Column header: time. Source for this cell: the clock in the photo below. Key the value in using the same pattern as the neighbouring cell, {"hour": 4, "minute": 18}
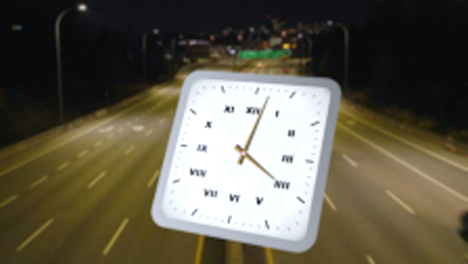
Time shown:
{"hour": 4, "minute": 2}
